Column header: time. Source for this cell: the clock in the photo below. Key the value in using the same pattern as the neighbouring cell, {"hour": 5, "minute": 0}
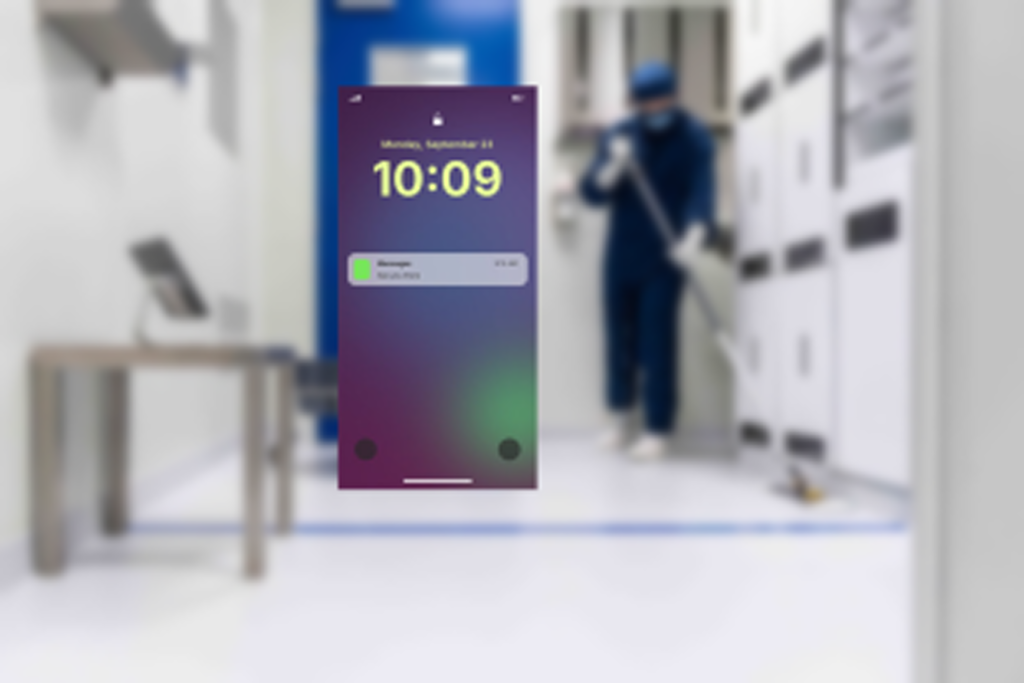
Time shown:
{"hour": 10, "minute": 9}
